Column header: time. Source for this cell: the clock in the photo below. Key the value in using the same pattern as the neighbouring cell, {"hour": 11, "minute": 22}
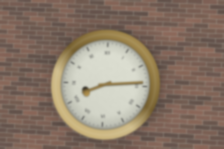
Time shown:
{"hour": 8, "minute": 14}
